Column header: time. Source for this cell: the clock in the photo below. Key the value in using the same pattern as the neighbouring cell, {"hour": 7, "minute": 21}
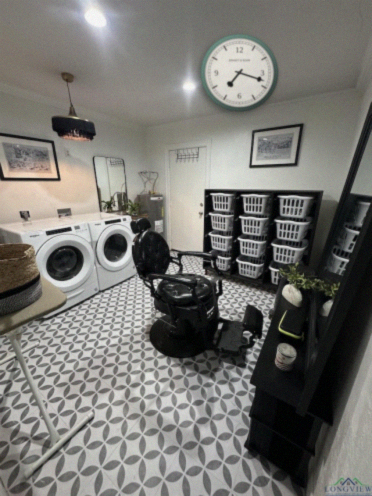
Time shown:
{"hour": 7, "minute": 18}
